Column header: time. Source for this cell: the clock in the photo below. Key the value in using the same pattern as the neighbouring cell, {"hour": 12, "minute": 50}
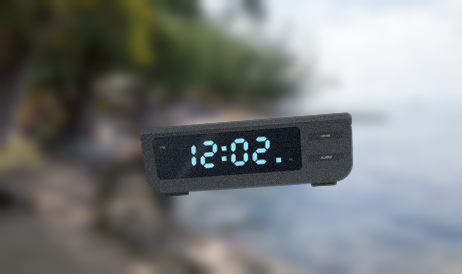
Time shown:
{"hour": 12, "minute": 2}
